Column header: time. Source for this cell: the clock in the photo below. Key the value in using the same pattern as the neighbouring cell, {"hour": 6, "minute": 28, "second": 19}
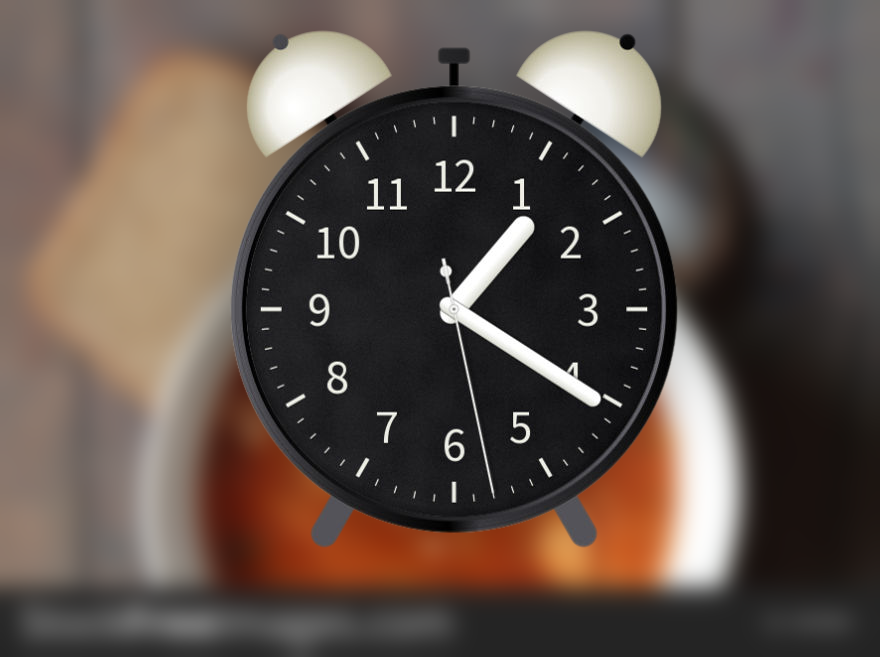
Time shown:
{"hour": 1, "minute": 20, "second": 28}
